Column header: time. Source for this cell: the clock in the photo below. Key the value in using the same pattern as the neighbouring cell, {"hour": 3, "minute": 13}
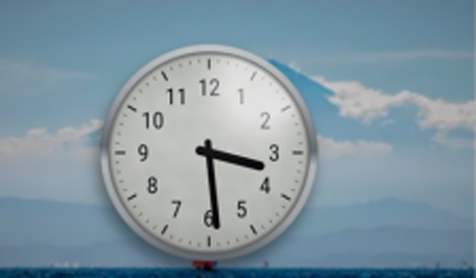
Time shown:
{"hour": 3, "minute": 29}
